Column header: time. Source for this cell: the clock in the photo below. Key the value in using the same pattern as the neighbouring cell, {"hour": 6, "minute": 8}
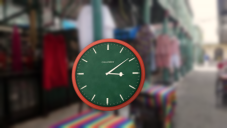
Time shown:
{"hour": 3, "minute": 9}
